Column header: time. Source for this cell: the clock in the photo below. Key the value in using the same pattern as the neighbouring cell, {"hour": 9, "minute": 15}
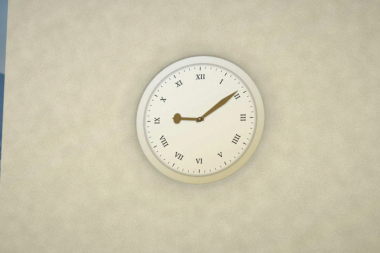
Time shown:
{"hour": 9, "minute": 9}
